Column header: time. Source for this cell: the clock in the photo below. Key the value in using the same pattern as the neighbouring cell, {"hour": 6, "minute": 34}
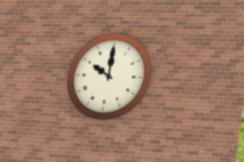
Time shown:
{"hour": 10, "minute": 0}
